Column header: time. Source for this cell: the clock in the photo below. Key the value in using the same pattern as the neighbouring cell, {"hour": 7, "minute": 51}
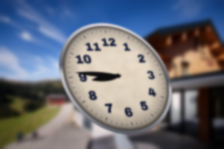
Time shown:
{"hour": 8, "minute": 46}
